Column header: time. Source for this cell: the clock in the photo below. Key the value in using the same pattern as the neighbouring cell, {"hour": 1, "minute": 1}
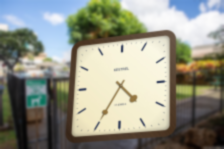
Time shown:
{"hour": 4, "minute": 35}
